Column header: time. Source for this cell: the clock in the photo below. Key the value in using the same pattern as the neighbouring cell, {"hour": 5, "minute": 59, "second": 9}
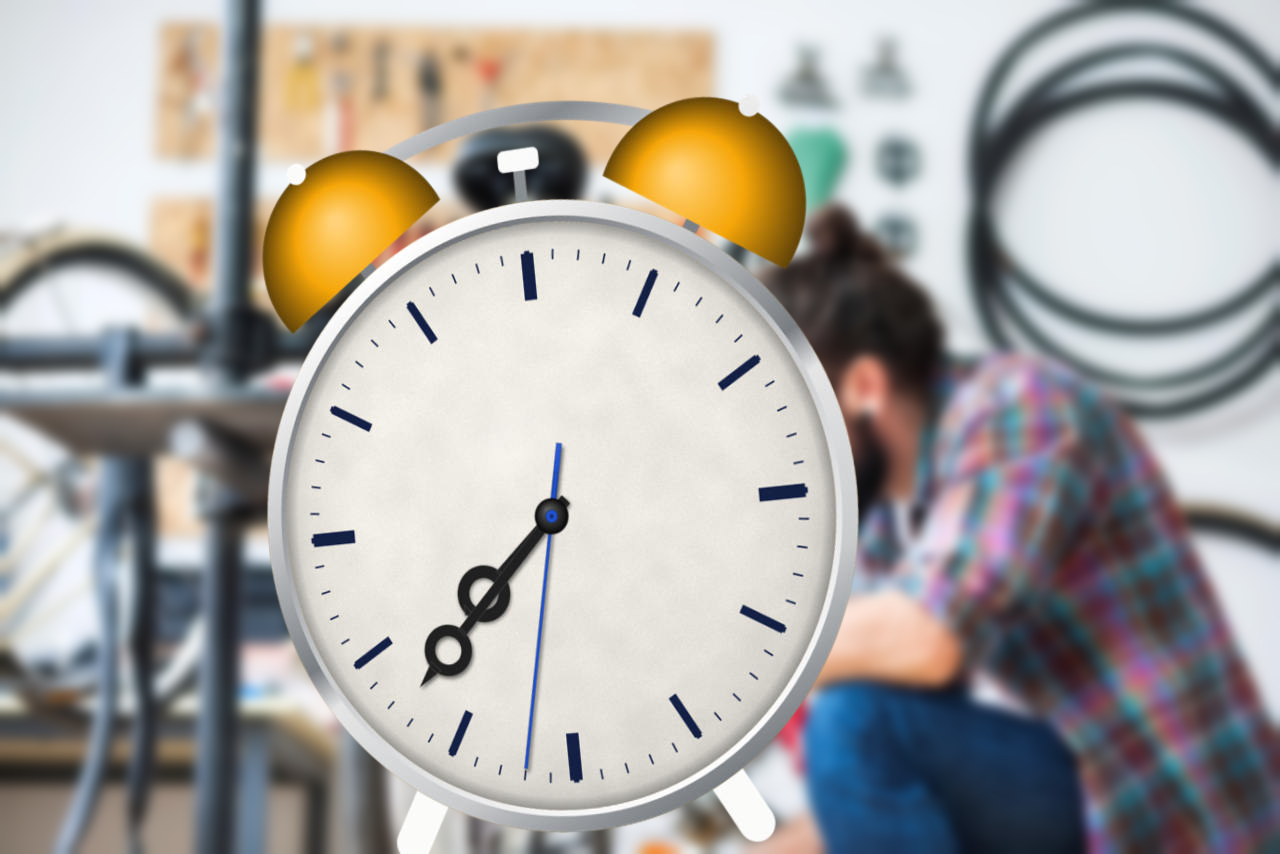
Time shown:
{"hour": 7, "minute": 37, "second": 32}
